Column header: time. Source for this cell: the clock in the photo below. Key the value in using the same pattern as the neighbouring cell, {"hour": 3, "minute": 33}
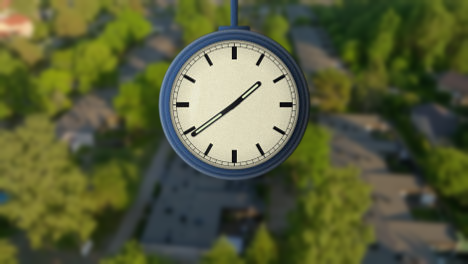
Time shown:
{"hour": 1, "minute": 39}
